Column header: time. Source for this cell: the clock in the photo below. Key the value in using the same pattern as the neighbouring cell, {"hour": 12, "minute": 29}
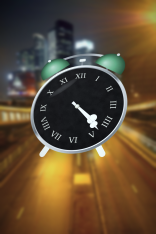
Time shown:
{"hour": 4, "minute": 23}
